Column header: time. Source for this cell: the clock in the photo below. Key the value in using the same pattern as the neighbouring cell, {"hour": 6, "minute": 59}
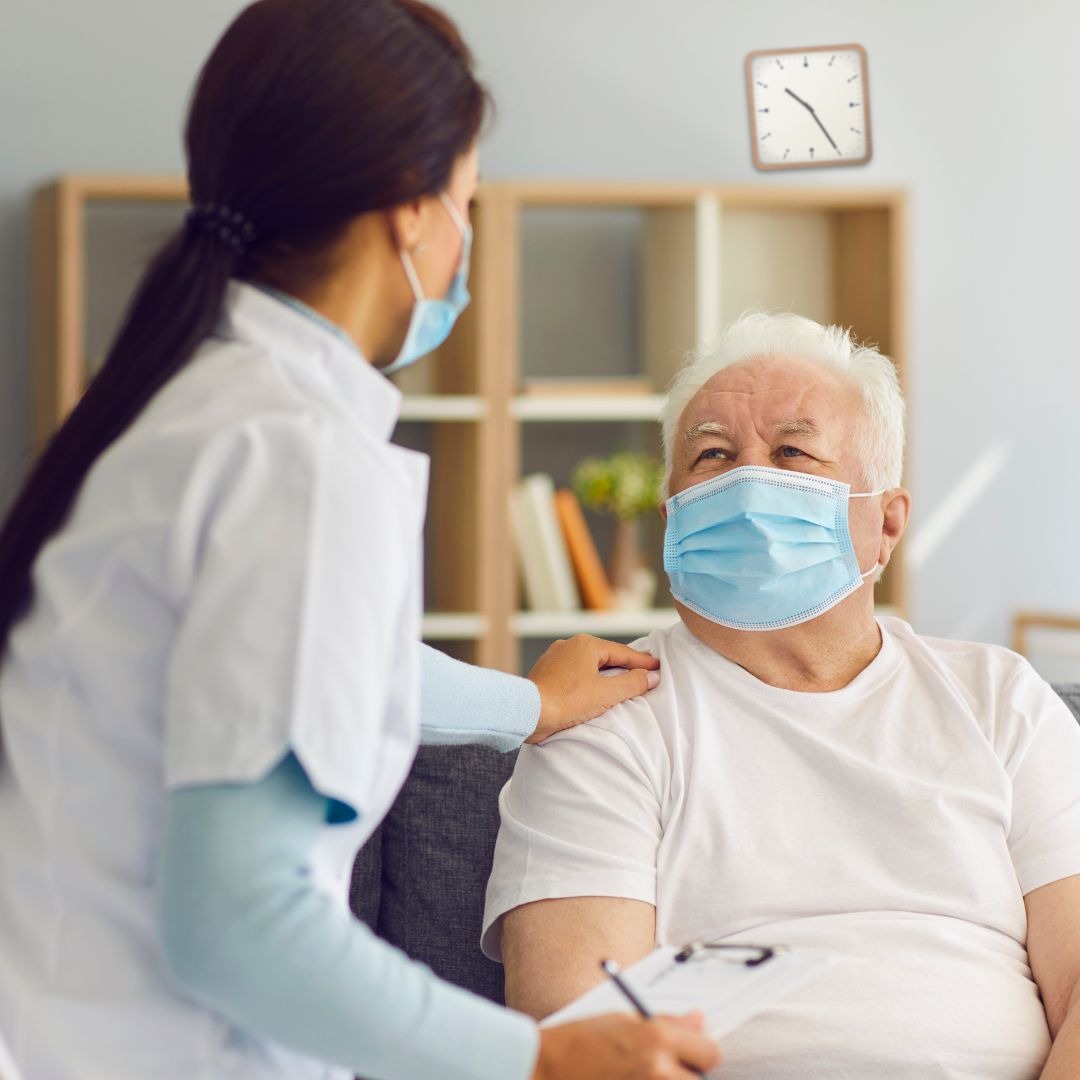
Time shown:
{"hour": 10, "minute": 25}
